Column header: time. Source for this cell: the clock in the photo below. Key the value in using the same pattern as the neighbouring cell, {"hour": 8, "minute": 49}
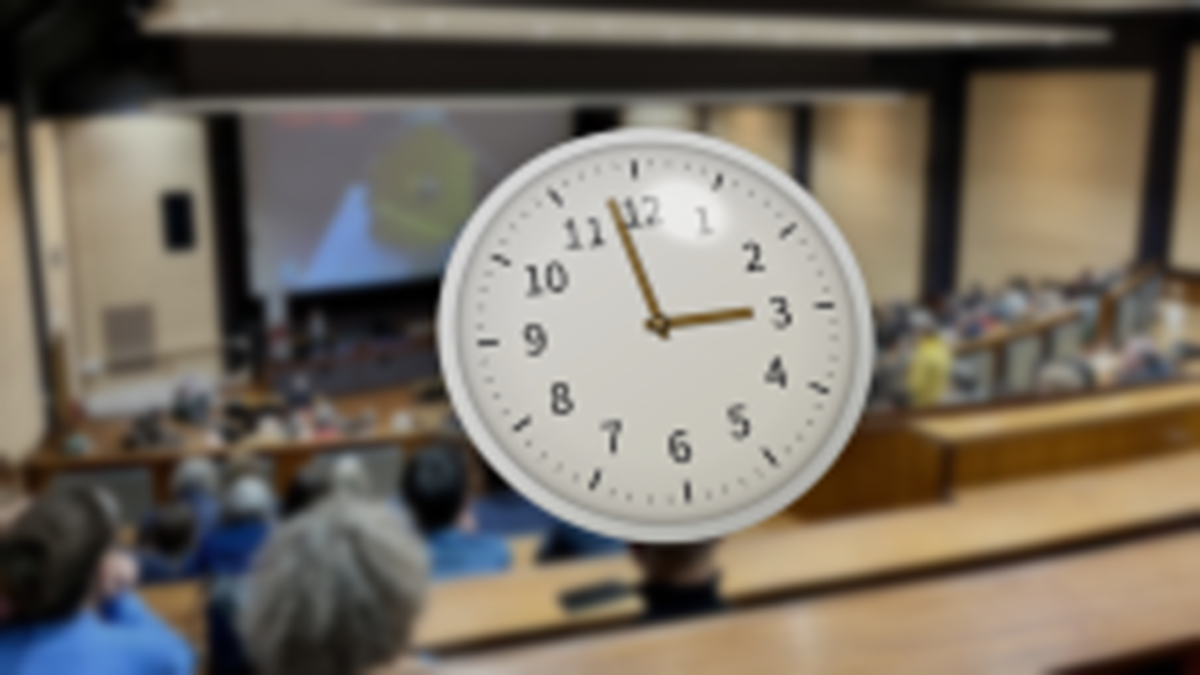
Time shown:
{"hour": 2, "minute": 58}
